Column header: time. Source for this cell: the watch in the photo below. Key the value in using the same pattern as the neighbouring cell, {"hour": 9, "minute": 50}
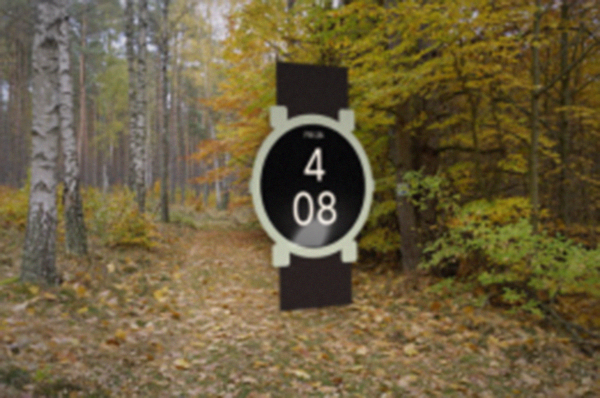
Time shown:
{"hour": 4, "minute": 8}
